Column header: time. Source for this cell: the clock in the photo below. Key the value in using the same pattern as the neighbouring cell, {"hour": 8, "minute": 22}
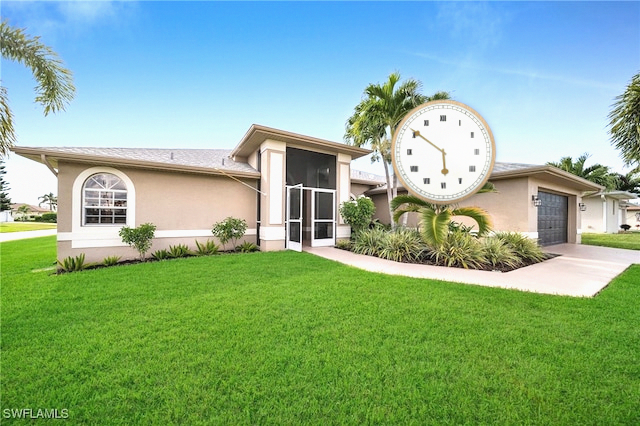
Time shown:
{"hour": 5, "minute": 51}
